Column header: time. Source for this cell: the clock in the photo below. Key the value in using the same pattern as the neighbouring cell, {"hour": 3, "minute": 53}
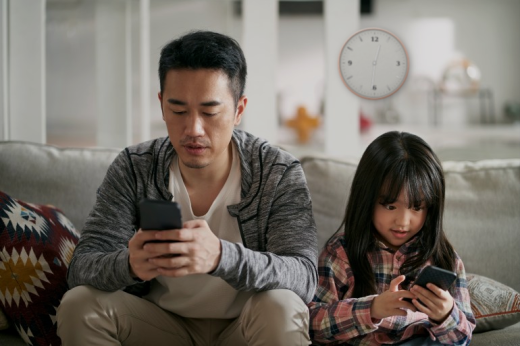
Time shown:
{"hour": 12, "minute": 31}
